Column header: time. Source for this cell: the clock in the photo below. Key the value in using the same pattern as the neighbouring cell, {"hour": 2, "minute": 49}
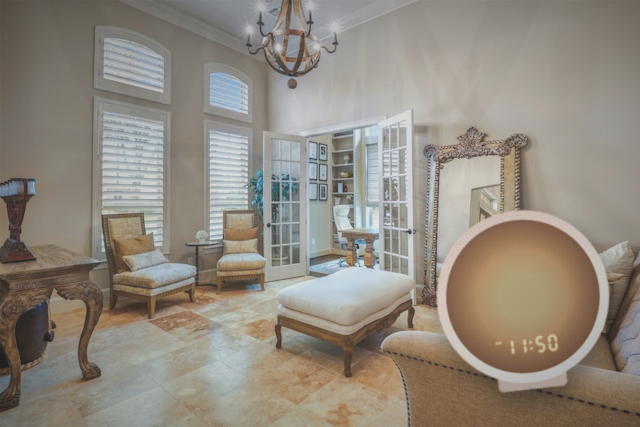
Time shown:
{"hour": 11, "minute": 50}
